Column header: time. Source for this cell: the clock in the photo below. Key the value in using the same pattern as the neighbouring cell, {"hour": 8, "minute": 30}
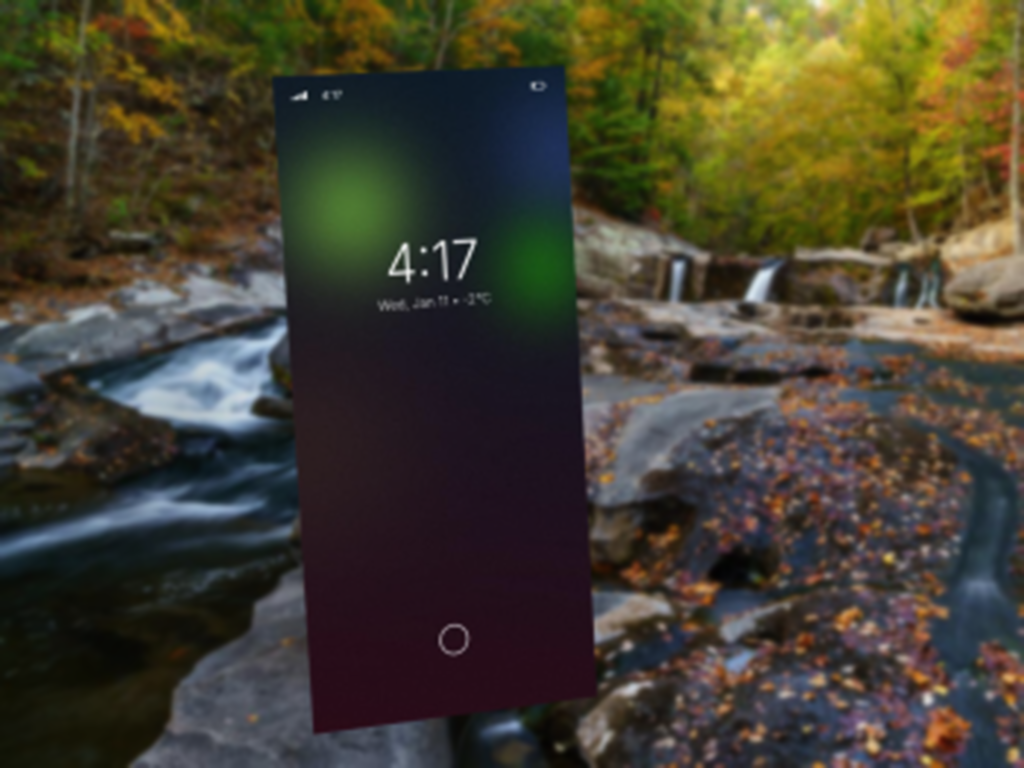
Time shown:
{"hour": 4, "minute": 17}
